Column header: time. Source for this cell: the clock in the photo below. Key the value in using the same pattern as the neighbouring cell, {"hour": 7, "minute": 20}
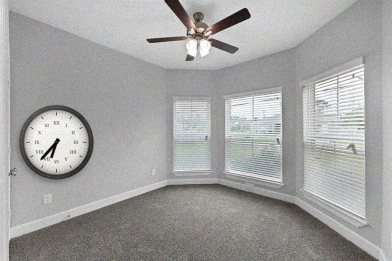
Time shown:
{"hour": 6, "minute": 37}
